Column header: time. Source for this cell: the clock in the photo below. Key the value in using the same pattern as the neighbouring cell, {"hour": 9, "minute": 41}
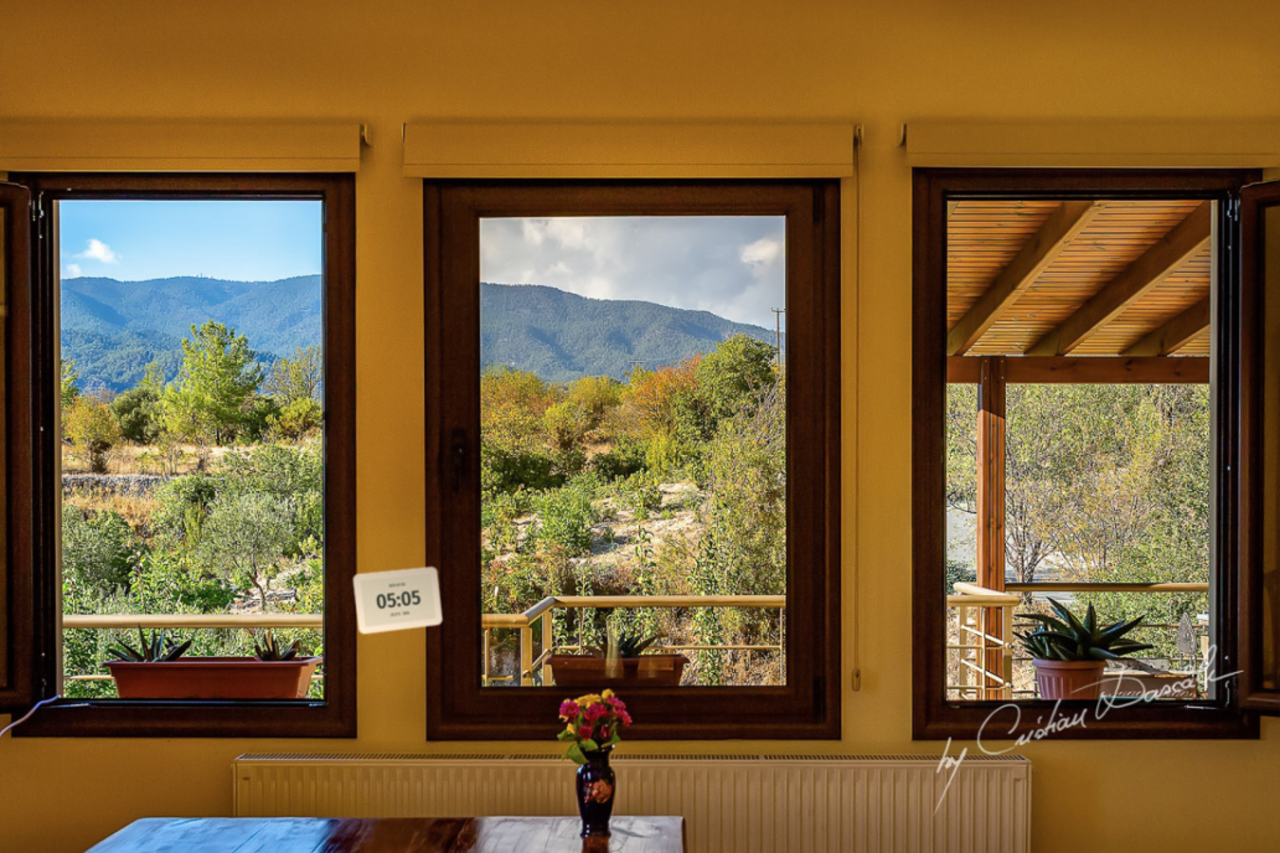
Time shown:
{"hour": 5, "minute": 5}
